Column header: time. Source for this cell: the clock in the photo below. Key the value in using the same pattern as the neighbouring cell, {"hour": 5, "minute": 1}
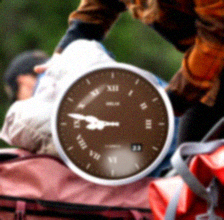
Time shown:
{"hour": 8, "minute": 47}
